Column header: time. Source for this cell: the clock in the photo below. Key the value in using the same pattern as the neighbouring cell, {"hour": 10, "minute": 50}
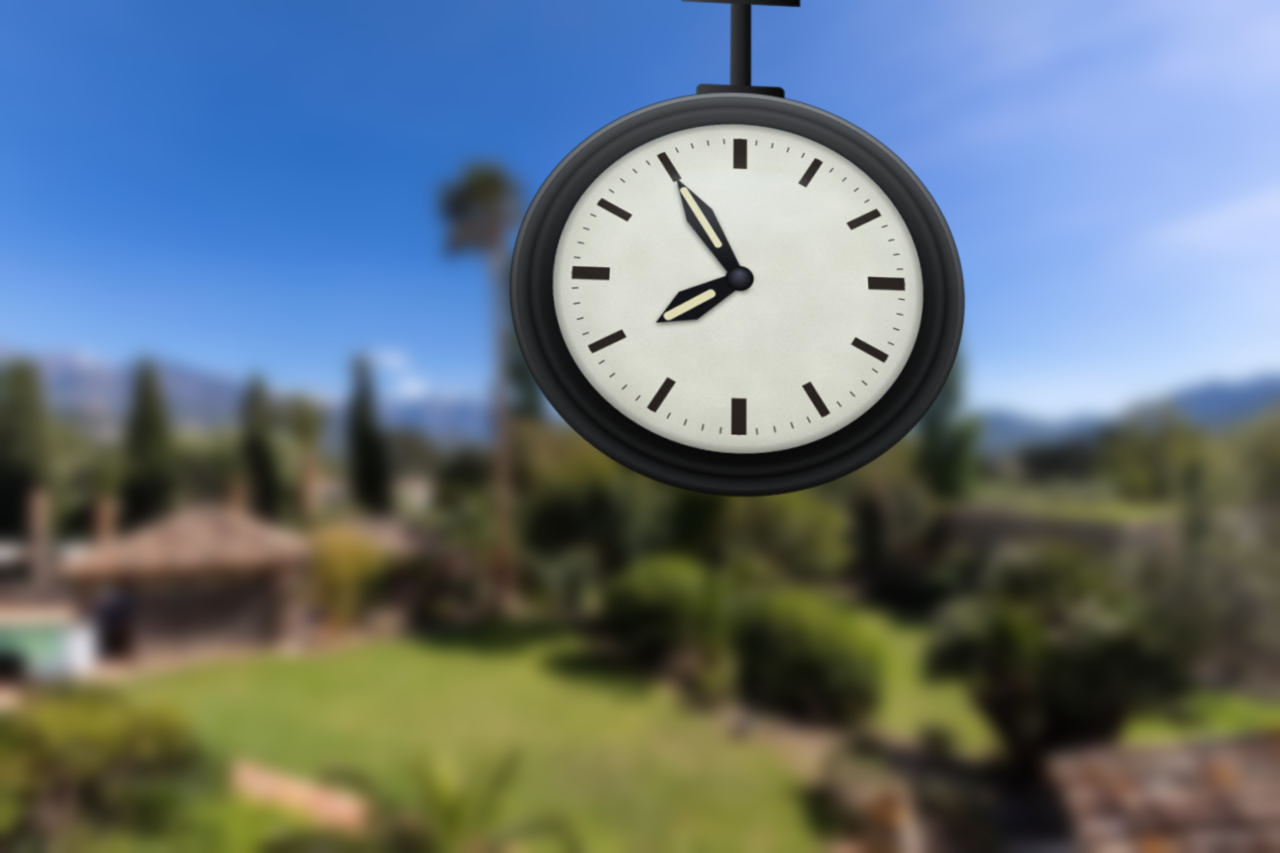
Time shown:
{"hour": 7, "minute": 55}
